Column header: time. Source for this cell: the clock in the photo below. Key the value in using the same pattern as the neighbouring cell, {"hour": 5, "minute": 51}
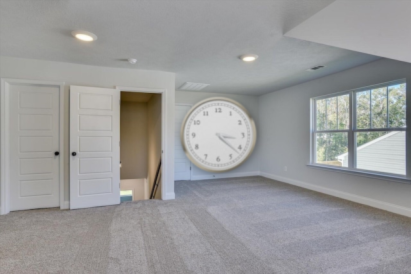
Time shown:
{"hour": 3, "minute": 22}
